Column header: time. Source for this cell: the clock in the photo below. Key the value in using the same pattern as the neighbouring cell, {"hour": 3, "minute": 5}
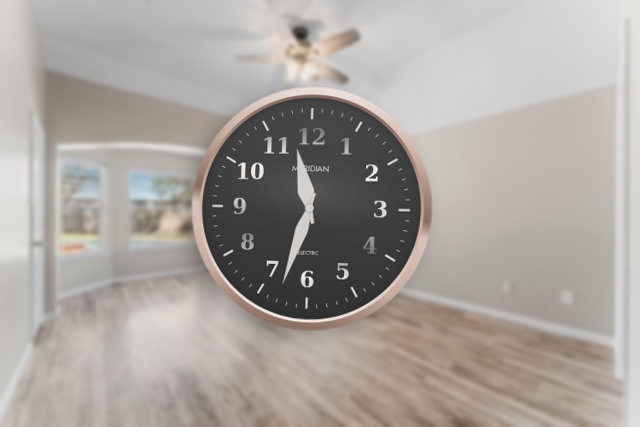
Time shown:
{"hour": 11, "minute": 33}
